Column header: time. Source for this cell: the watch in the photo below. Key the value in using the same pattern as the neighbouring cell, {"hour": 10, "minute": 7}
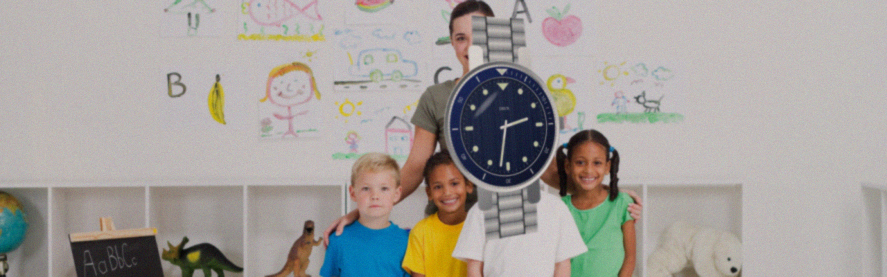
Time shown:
{"hour": 2, "minute": 32}
